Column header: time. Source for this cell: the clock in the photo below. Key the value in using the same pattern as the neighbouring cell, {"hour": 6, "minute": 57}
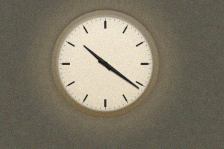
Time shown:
{"hour": 10, "minute": 21}
